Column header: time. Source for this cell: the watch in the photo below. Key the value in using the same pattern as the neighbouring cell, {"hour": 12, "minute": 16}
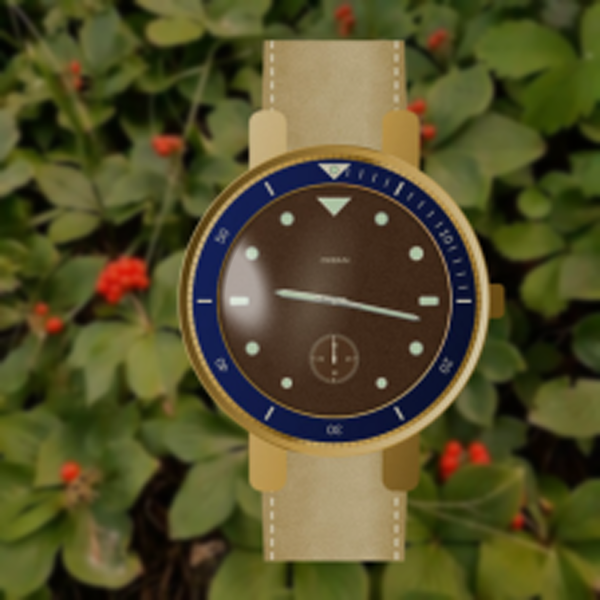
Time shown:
{"hour": 9, "minute": 17}
